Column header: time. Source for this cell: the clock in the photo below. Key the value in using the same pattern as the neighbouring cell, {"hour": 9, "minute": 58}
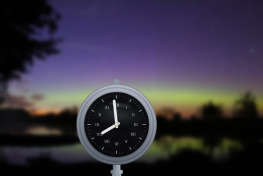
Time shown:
{"hour": 7, "minute": 59}
